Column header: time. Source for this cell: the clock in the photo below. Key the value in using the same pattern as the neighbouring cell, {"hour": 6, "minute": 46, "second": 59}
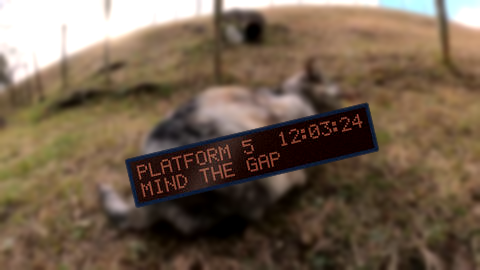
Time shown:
{"hour": 12, "minute": 3, "second": 24}
